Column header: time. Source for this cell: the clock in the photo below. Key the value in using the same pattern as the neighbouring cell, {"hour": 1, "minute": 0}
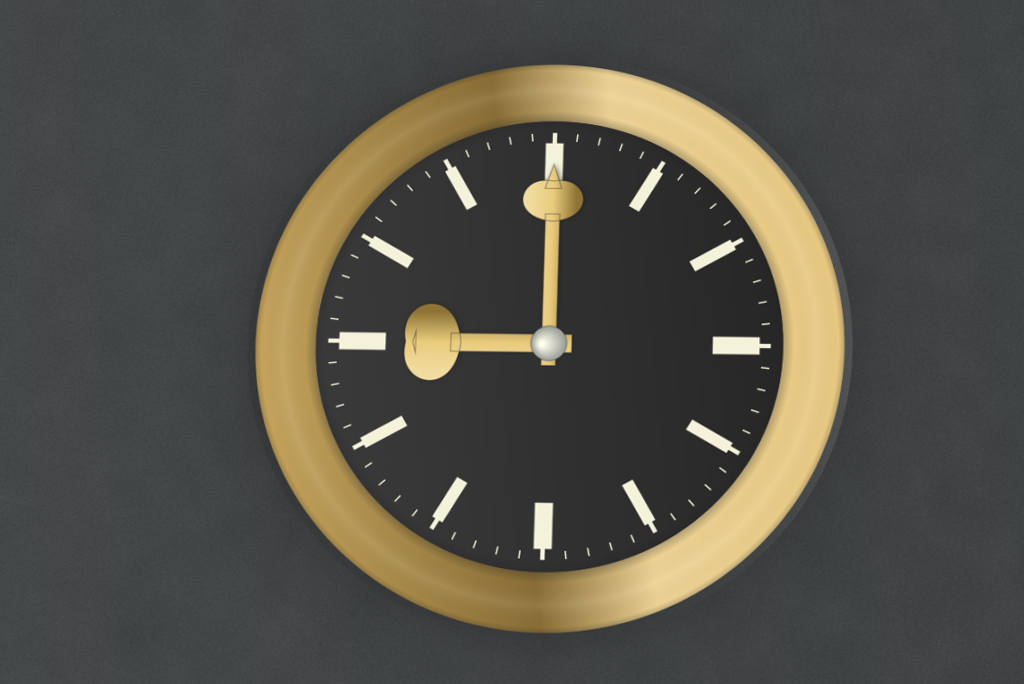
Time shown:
{"hour": 9, "minute": 0}
